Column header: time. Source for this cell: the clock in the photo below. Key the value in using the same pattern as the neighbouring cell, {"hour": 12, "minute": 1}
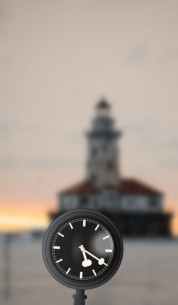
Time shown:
{"hour": 5, "minute": 20}
